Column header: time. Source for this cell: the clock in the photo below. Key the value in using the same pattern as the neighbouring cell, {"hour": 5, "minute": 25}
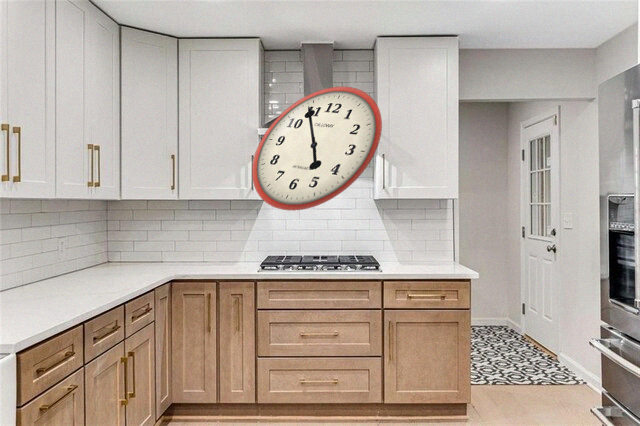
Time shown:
{"hour": 4, "minute": 54}
